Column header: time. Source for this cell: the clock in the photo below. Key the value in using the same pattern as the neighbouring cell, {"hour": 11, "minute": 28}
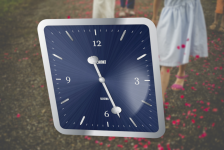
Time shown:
{"hour": 11, "minute": 27}
